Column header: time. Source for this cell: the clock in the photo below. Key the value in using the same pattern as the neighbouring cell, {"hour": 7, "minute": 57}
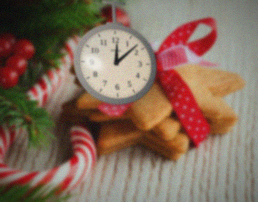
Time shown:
{"hour": 12, "minute": 8}
